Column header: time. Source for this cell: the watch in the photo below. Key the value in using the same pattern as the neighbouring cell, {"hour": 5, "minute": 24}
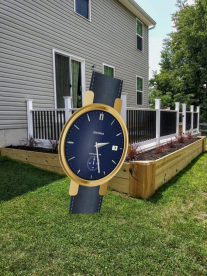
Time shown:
{"hour": 2, "minute": 27}
